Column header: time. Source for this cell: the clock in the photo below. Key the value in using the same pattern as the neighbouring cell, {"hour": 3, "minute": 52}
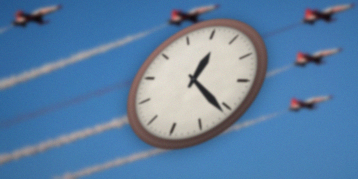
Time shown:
{"hour": 12, "minute": 21}
